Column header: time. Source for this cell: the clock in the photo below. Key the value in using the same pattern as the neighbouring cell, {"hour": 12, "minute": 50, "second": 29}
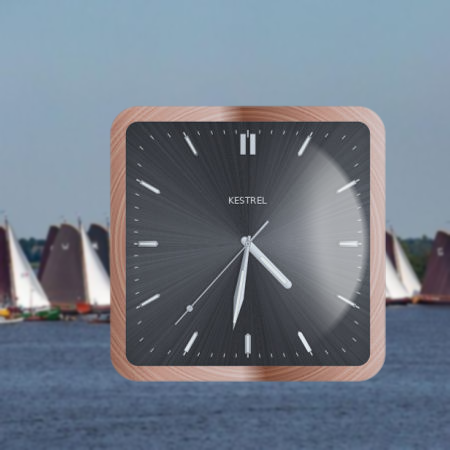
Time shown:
{"hour": 4, "minute": 31, "second": 37}
